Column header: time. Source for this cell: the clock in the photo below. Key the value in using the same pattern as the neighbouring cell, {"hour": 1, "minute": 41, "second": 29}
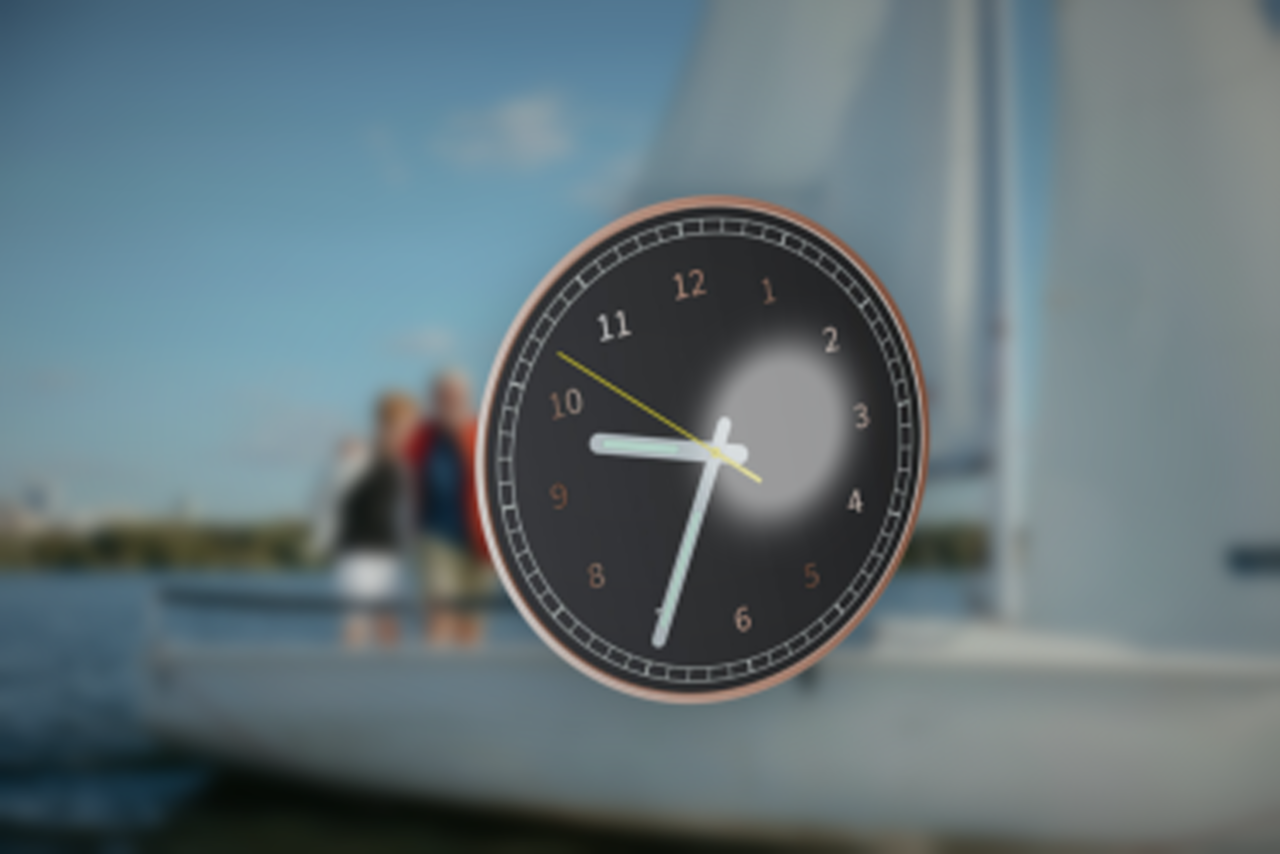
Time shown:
{"hour": 9, "minute": 34, "second": 52}
